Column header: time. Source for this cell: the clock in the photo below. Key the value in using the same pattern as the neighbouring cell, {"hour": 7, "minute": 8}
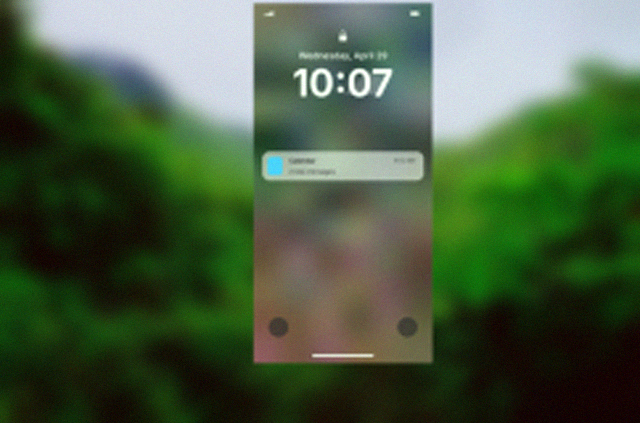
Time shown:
{"hour": 10, "minute": 7}
